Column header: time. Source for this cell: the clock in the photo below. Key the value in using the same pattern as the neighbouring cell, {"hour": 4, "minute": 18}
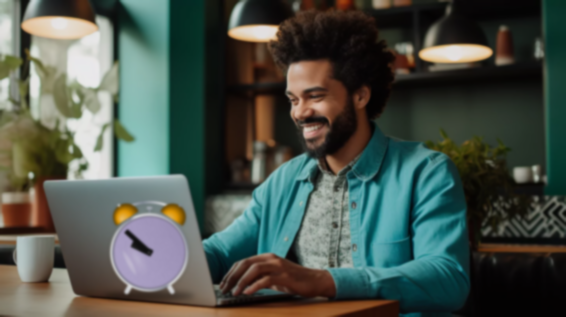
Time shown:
{"hour": 9, "minute": 52}
